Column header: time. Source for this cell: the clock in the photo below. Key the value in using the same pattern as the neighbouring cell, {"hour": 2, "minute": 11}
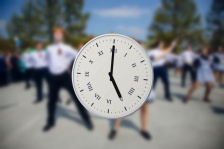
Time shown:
{"hour": 5, "minute": 0}
